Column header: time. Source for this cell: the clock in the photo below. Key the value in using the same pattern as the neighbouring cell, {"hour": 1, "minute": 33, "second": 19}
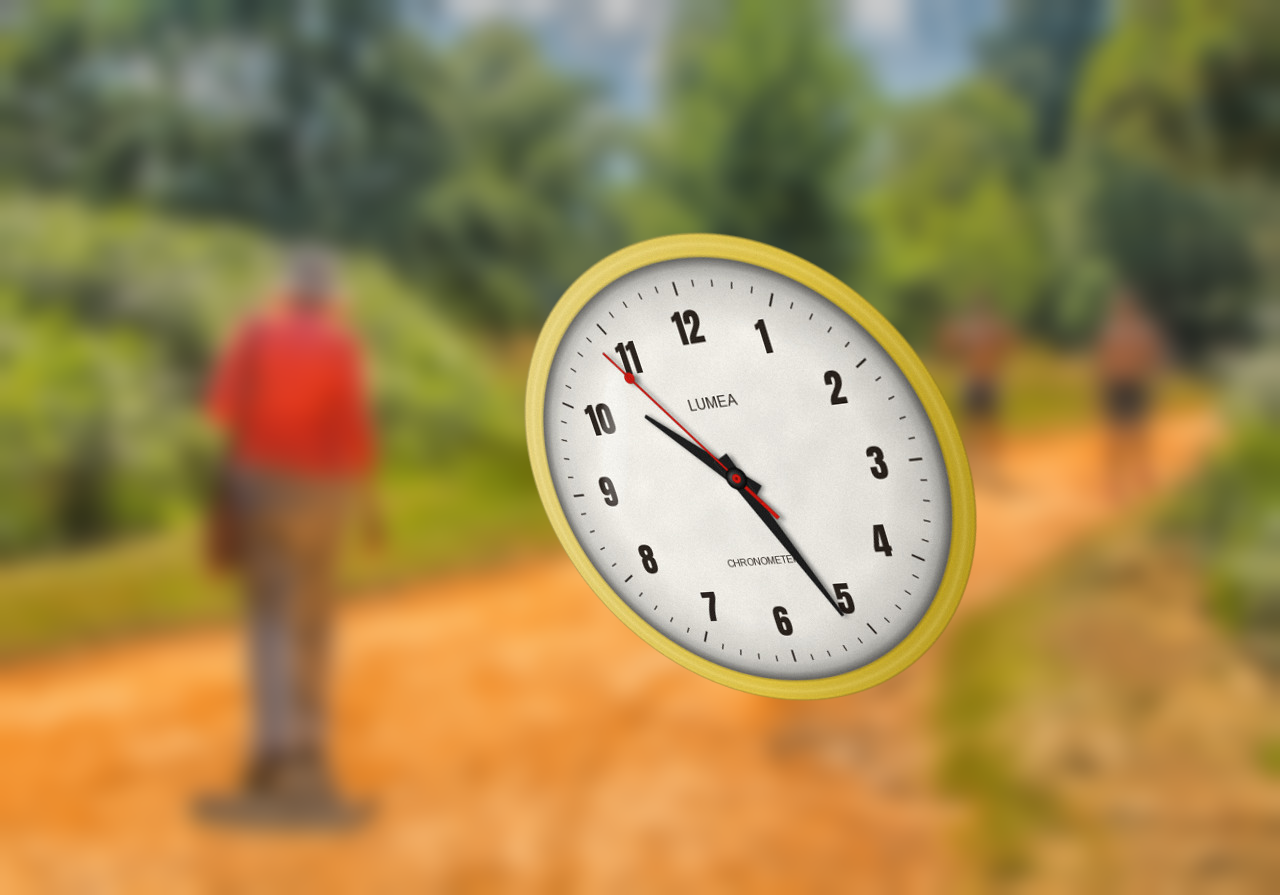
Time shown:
{"hour": 10, "minute": 25, "second": 54}
